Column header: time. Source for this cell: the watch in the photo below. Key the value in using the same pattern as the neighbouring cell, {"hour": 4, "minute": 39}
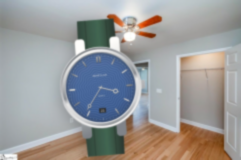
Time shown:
{"hour": 3, "minute": 36}
